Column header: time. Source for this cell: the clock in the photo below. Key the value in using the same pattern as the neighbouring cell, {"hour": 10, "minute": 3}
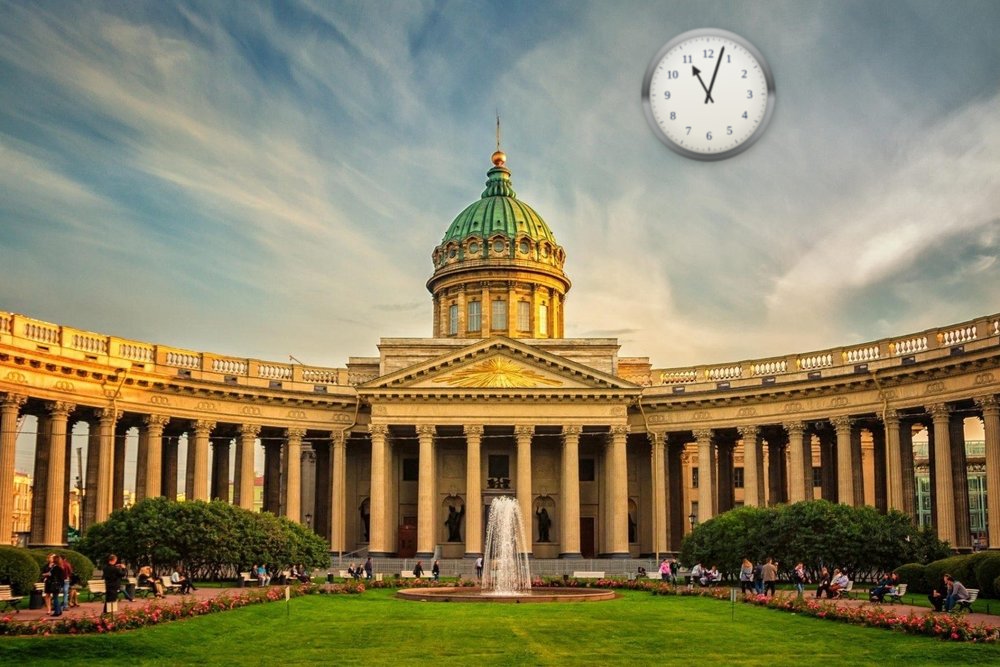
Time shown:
{"hour": 11, "minute": 3}
